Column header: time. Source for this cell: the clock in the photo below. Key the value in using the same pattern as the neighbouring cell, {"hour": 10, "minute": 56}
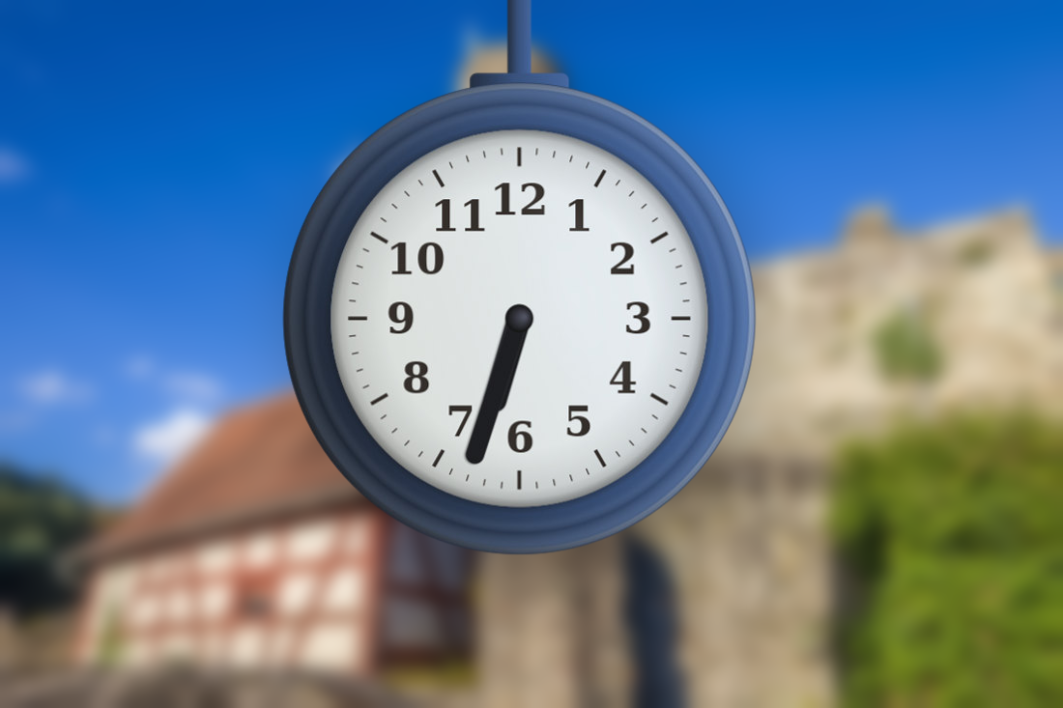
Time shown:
{"hour": 6, "minute": 33}
